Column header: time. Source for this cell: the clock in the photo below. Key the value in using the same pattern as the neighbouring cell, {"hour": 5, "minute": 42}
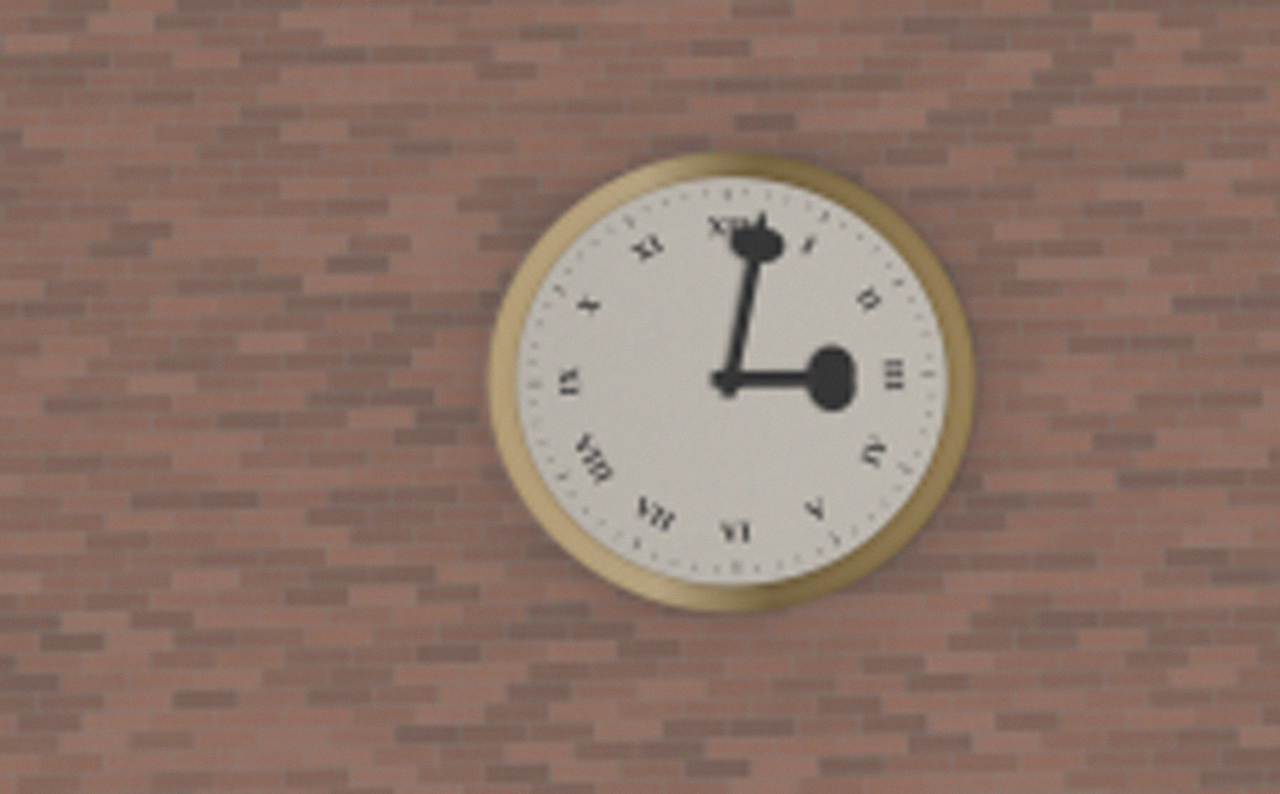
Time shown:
{"hour": 3, "minute": 2}
